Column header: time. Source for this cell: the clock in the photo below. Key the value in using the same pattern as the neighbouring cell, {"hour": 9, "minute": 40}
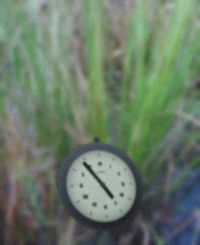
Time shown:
{"hour": 4, "minute": 54}
